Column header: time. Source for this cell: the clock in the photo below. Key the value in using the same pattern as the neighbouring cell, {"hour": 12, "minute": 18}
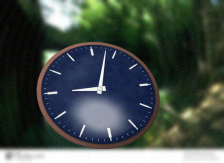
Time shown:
{"hour": 9, "minute": 3}
